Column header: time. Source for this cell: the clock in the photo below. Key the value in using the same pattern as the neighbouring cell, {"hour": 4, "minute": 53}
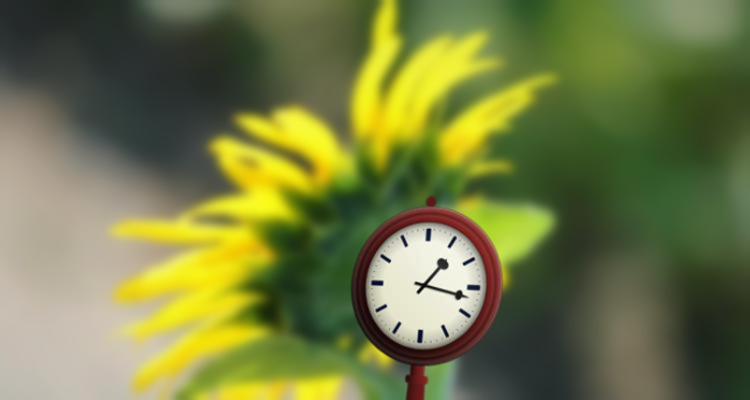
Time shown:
{"hour": 1, "minute": 17}
